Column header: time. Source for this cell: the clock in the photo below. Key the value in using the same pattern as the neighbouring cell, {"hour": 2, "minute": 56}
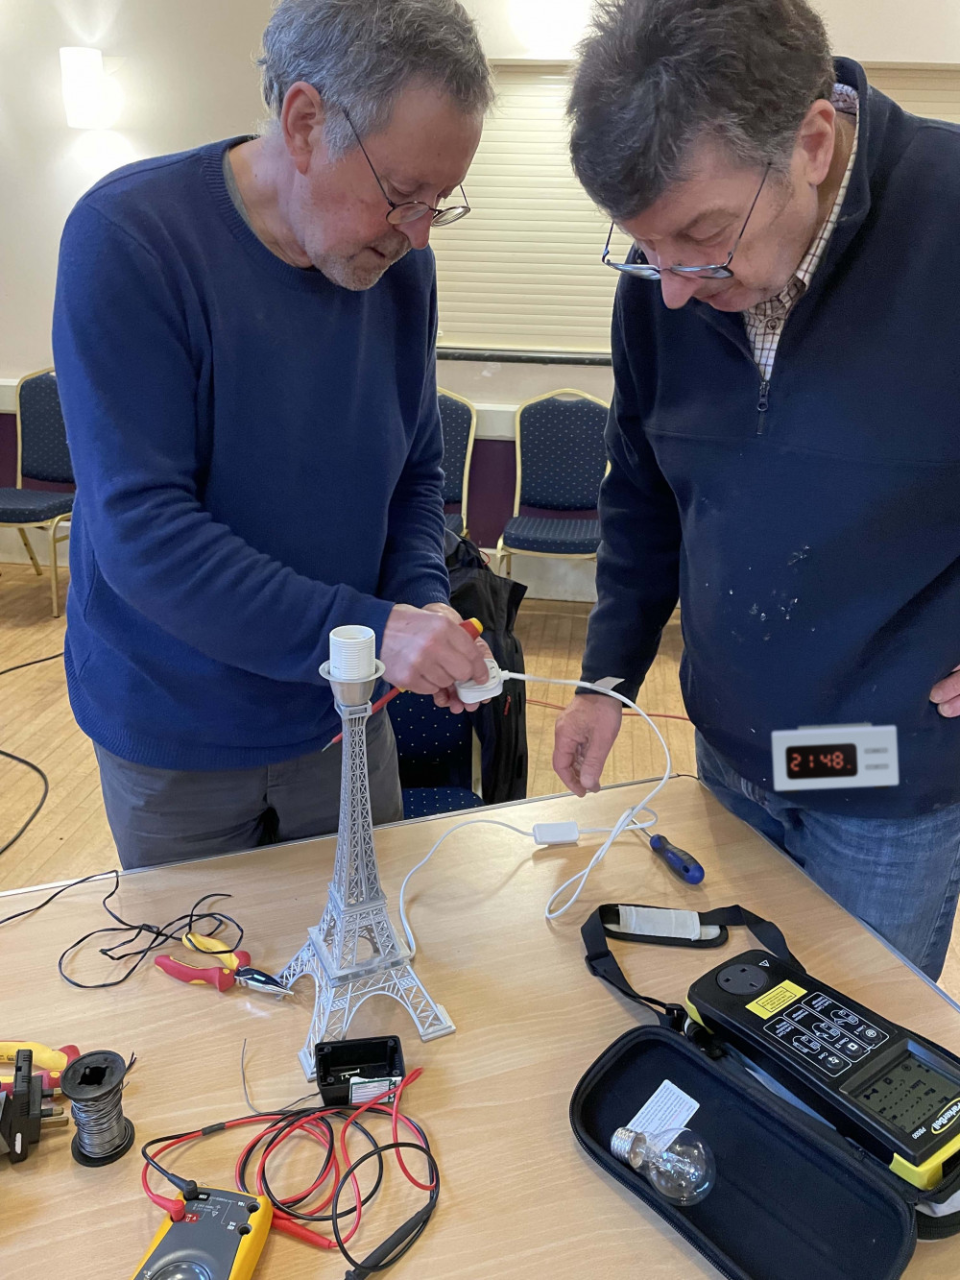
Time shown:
{"hour": 21, "minute": 48}
